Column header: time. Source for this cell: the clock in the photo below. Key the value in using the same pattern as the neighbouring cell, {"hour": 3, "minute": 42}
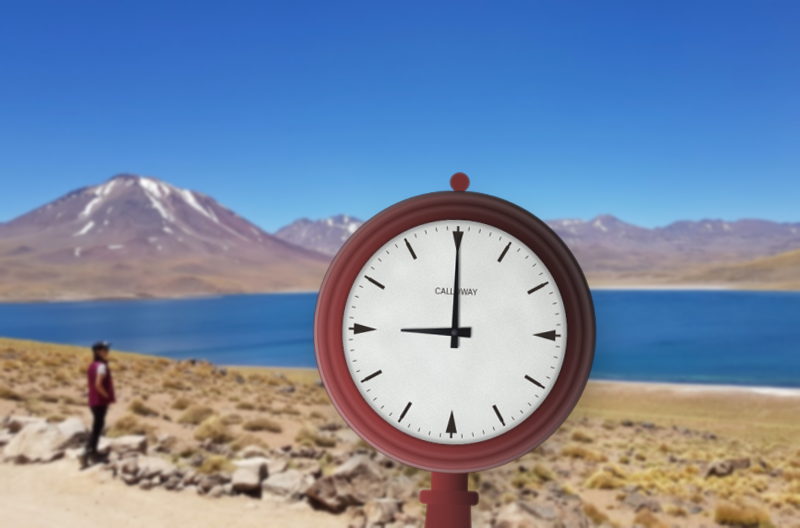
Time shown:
{"hour": 9, "minute": 0}
